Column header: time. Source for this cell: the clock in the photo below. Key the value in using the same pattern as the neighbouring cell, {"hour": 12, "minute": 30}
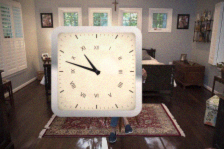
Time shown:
{"hour": 10, "minute": 48}
